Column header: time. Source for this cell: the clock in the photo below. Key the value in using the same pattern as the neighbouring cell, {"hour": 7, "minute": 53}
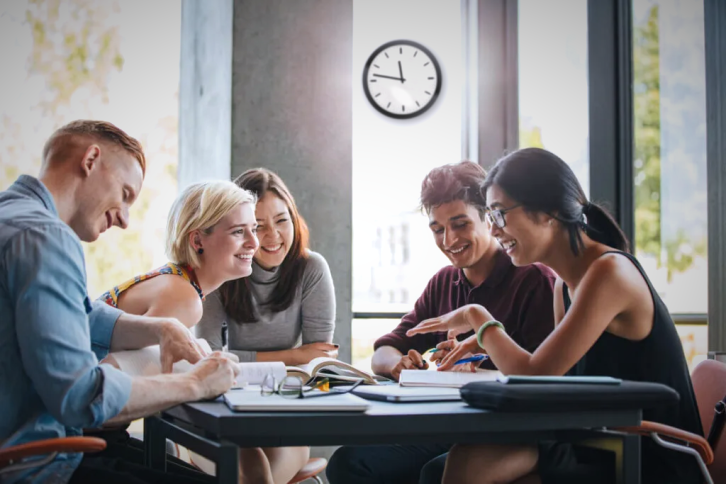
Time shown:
{"hour": 11, "minute": 47}
